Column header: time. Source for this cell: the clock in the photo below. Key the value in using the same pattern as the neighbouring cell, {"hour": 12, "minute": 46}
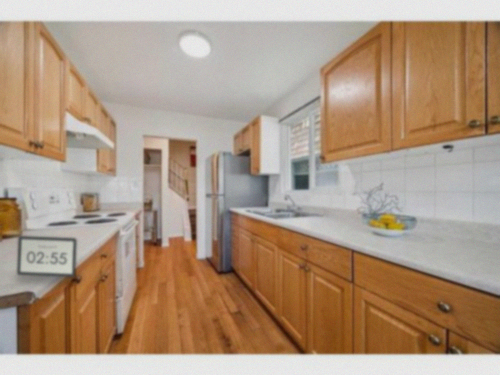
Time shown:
{"hour": 2, "minute": 55}
